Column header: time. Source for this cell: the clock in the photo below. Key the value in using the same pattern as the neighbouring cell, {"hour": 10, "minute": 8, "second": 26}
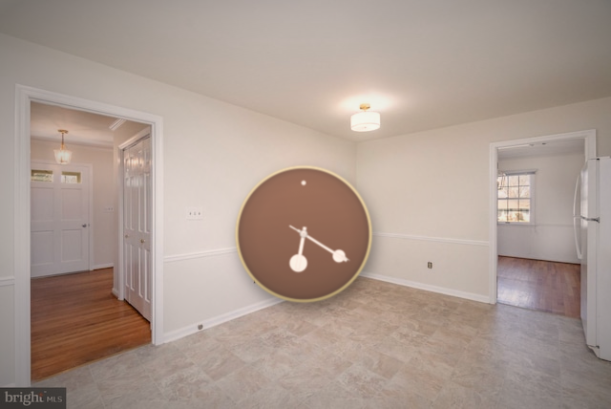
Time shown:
{"hour": 6, "minute": 20, "second": 20}
